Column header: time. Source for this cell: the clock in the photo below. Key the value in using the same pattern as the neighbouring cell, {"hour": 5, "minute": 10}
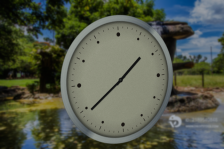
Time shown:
{"hour": 1, "minute": 39}
